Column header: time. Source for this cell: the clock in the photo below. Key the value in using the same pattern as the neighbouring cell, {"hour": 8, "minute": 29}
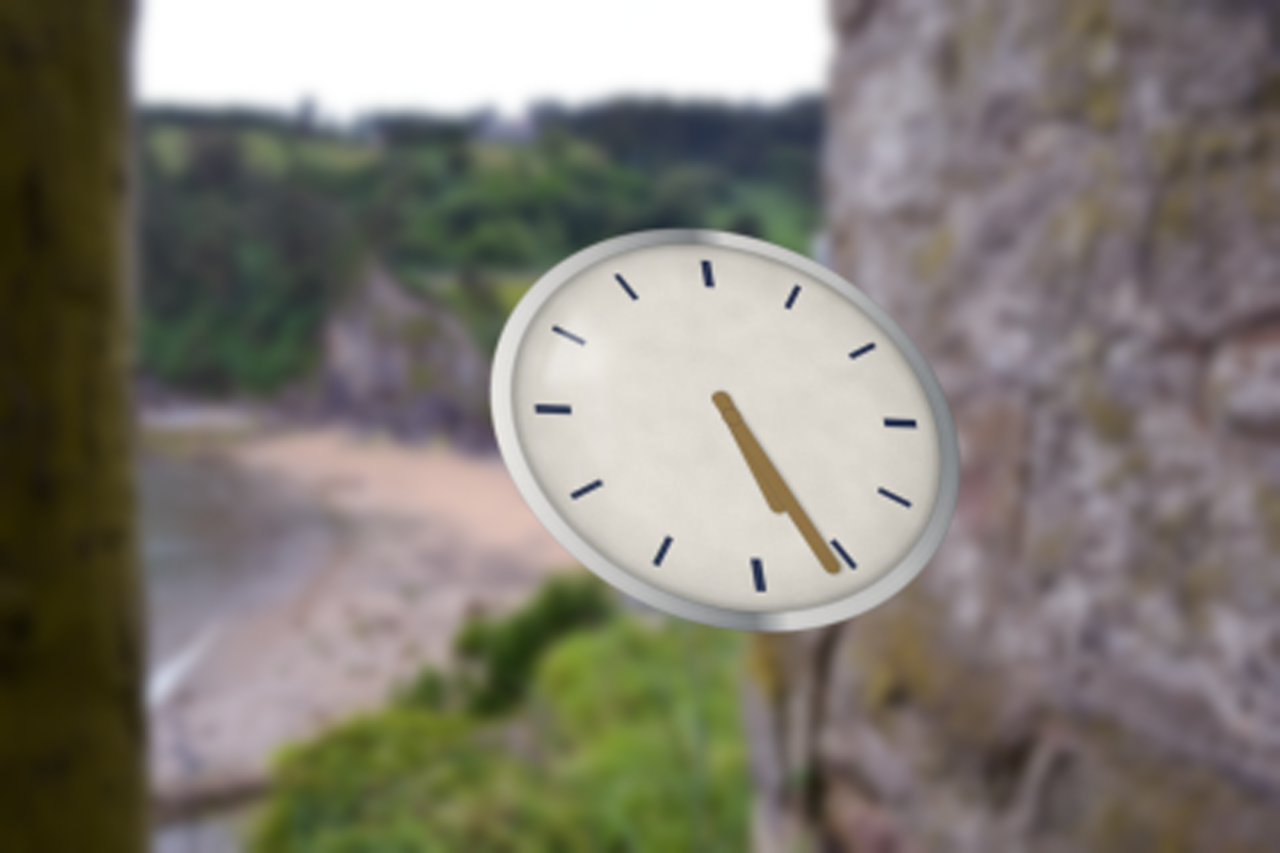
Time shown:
{"hour": 5, "minute": 26}
